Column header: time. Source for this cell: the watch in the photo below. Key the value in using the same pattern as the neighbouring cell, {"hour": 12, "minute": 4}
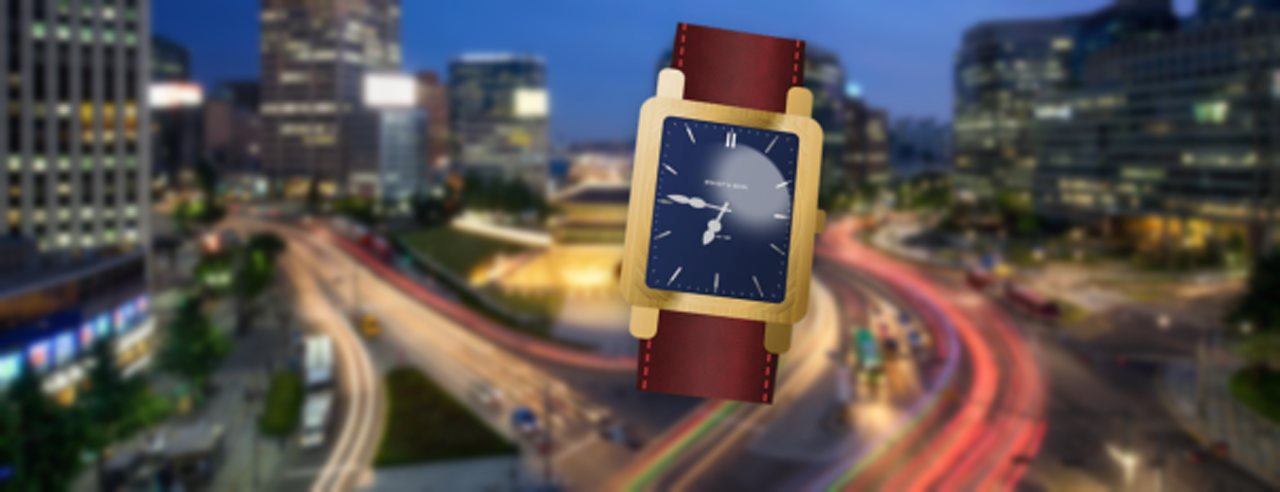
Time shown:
{"hour": 6, "minute": 46}
